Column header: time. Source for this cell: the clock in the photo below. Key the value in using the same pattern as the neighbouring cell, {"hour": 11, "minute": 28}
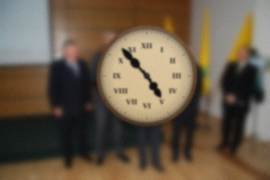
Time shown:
{"hour": 4, "minute": 53}
